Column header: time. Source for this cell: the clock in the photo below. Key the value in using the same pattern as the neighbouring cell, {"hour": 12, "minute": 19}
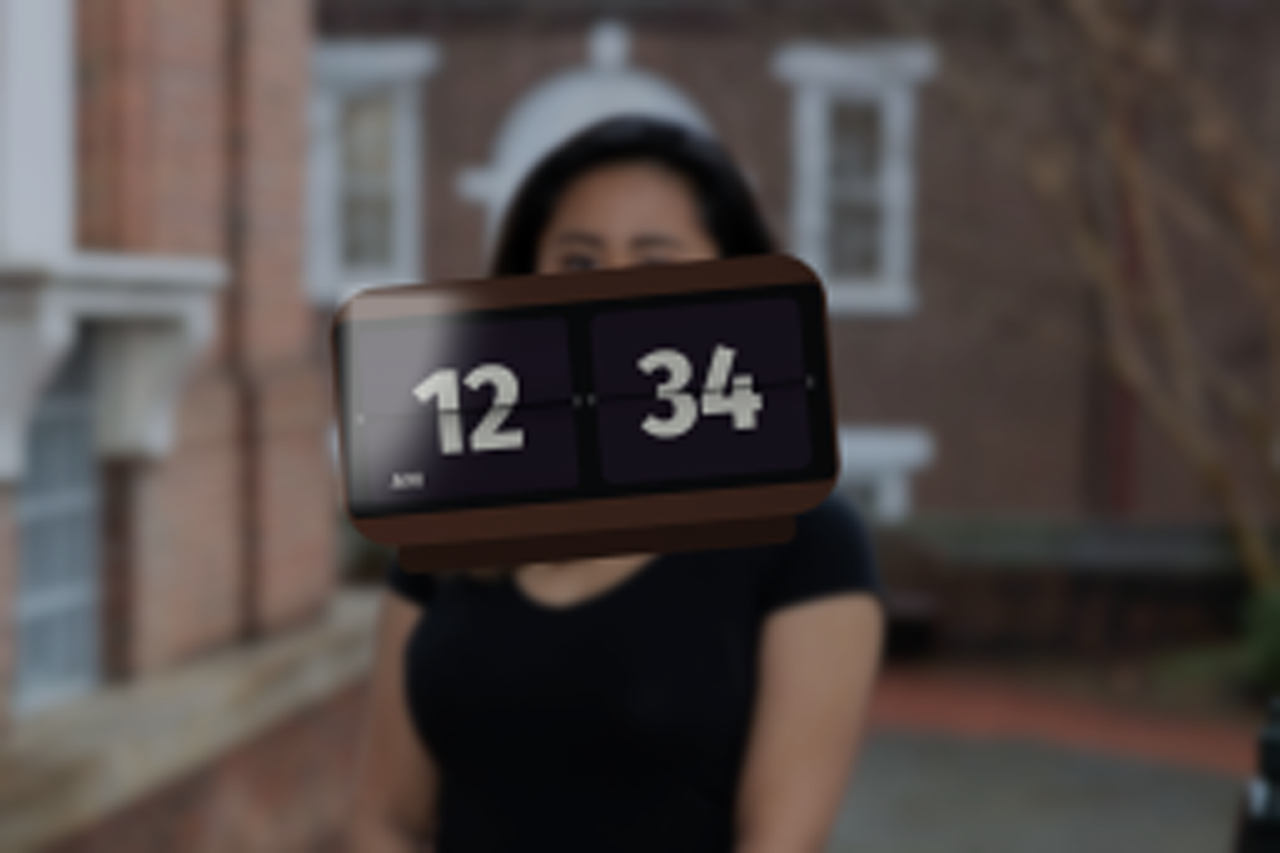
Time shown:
{"hour": 12, "minute": 34}
